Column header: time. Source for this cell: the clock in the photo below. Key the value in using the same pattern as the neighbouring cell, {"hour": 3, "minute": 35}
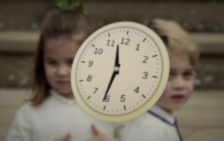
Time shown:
{"hour": 11, "minute": 31}
